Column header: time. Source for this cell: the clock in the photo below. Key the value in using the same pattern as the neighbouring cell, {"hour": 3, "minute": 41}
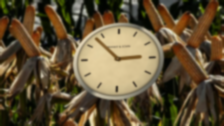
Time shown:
{"hour": 2, "minute": 53}
